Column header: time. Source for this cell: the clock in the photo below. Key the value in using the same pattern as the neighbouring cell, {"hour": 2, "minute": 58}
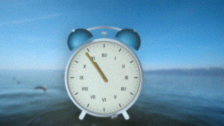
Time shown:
{"hour": 10, "minute": 54}
